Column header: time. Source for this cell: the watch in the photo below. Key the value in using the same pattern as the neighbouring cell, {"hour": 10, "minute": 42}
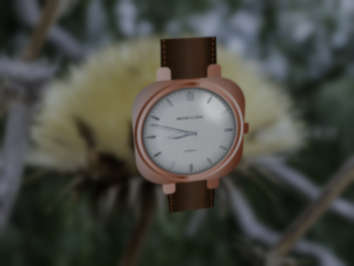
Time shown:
{"hour": 8, "minute": 48}
